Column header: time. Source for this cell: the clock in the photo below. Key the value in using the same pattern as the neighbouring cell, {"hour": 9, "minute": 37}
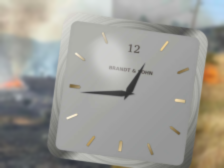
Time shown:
{"hour": 12, "minute": 44}
